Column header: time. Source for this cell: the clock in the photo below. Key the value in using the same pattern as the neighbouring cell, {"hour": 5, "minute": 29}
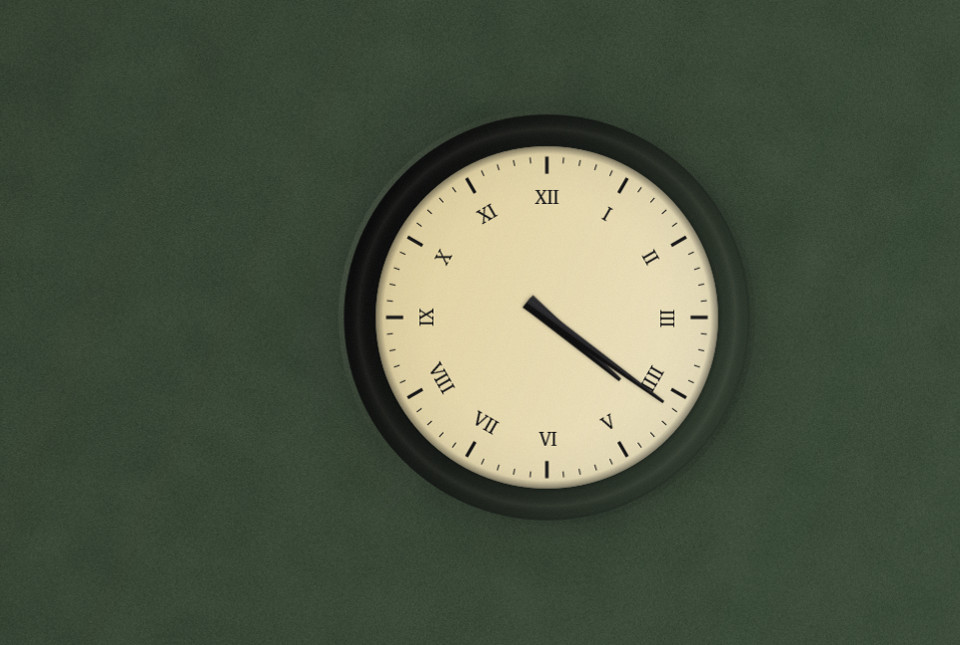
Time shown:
{"hour": 4, "minute": 21}
